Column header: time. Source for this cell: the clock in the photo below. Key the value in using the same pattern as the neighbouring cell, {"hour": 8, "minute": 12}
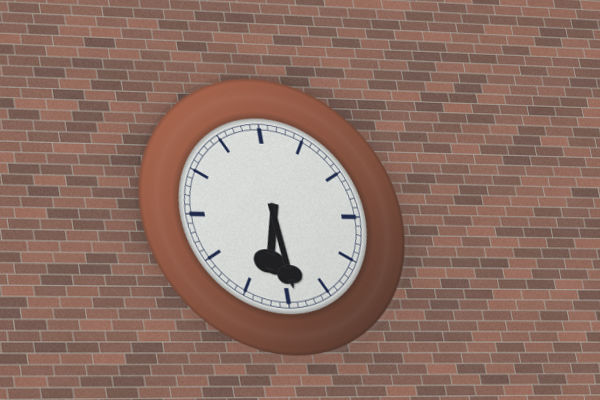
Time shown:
{"hour": 6, "minute": 29}
